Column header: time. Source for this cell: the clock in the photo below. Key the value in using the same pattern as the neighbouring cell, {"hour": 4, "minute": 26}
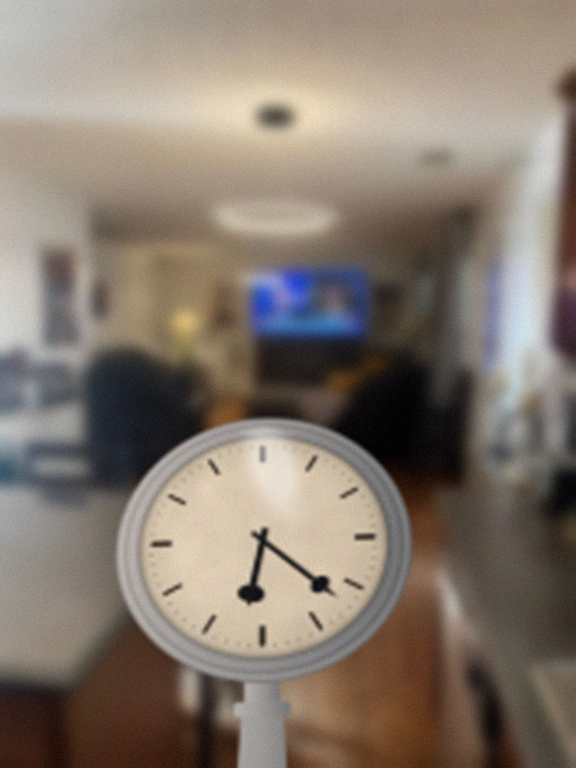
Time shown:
{"hour": 6, "minute": 22}
